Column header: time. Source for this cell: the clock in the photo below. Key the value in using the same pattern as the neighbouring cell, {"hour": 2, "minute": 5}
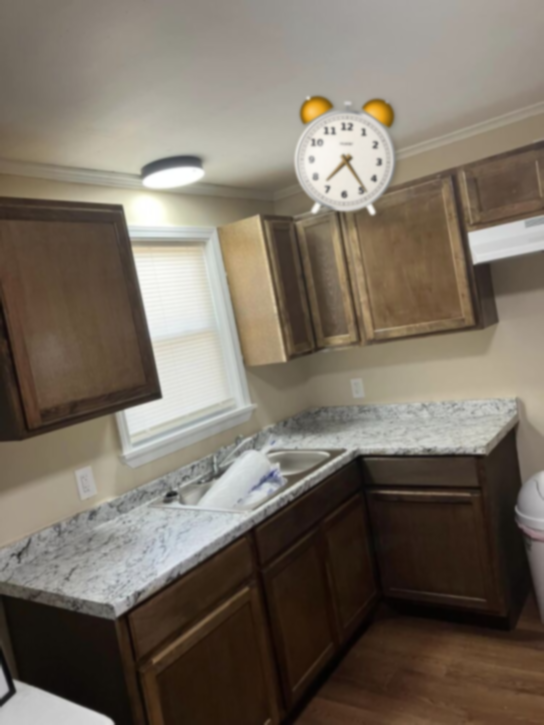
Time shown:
{"hour": 7, "minute": 24}
